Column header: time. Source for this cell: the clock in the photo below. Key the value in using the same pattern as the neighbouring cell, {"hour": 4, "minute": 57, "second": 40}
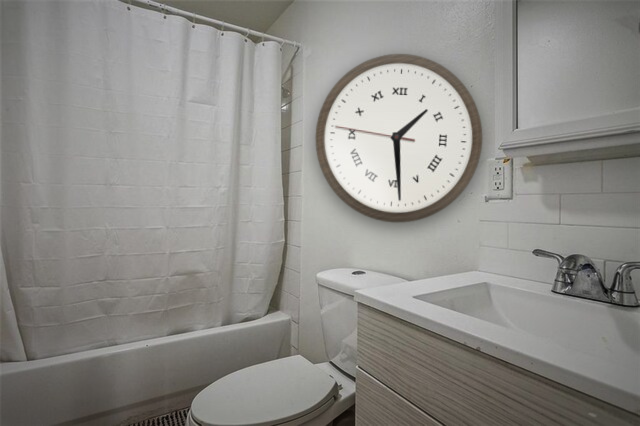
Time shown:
{"hour": 1, "minute": 28, "second": 46}
